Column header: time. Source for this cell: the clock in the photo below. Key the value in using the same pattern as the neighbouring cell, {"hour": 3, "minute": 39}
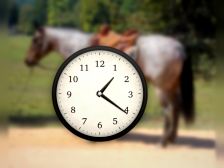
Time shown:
{"hour": 1, "minute": 21}
